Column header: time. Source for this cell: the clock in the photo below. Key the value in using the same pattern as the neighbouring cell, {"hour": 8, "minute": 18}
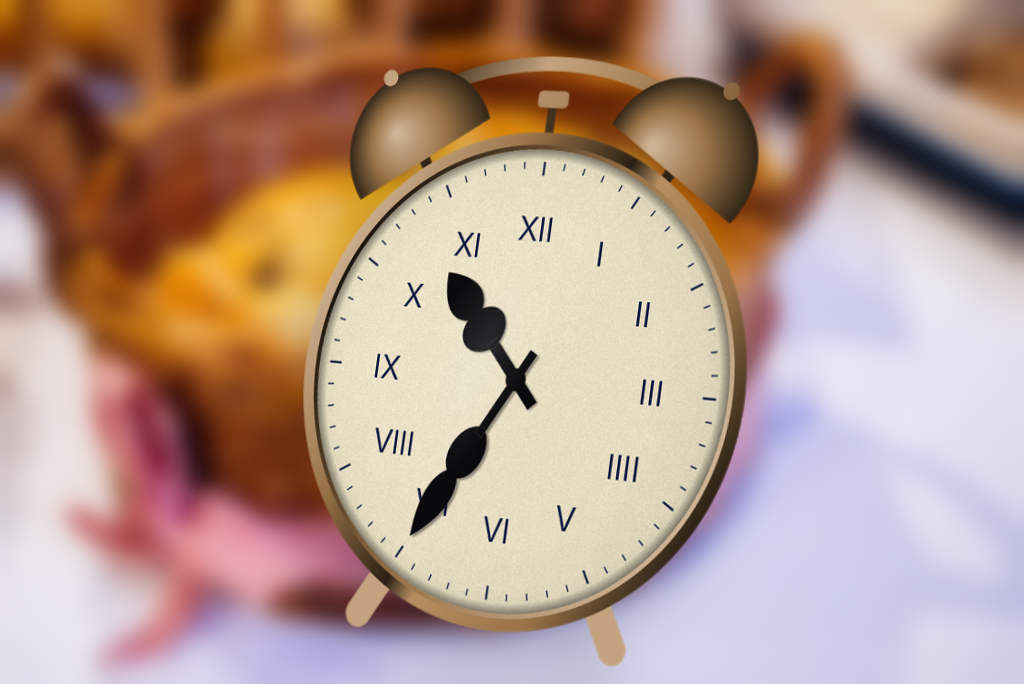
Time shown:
{"hour": 10, "minute": 35}
